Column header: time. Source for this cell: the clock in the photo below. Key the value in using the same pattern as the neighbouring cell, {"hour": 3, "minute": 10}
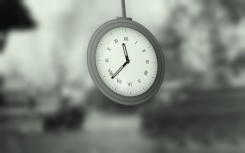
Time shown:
{"hour": 11, "minute": 38}
